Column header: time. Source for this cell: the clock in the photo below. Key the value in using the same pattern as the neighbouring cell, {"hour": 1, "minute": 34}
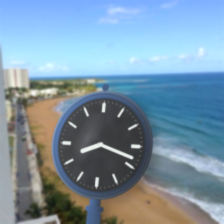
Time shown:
{"hour": 8, "minute": 18}
